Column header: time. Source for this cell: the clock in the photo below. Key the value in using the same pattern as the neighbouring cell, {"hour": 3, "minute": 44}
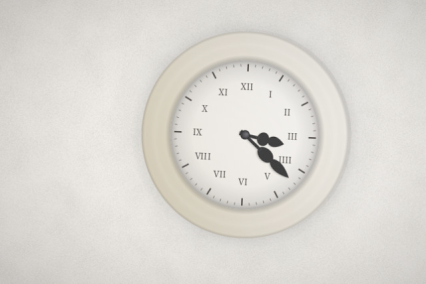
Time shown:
{"hour": 3, "minute": 22}
